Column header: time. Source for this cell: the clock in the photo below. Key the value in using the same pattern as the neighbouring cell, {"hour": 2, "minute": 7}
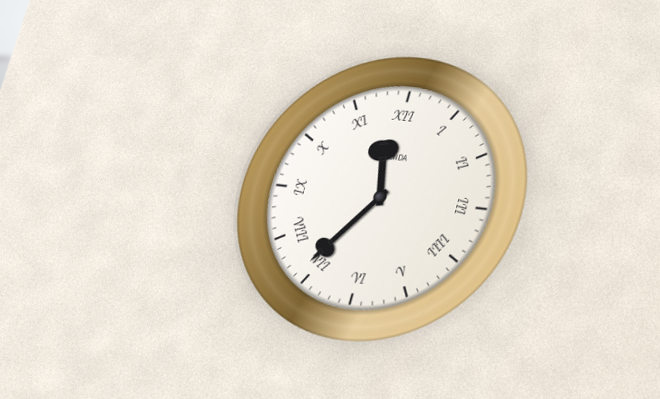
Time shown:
{"hour": 11, "minute": 36}
